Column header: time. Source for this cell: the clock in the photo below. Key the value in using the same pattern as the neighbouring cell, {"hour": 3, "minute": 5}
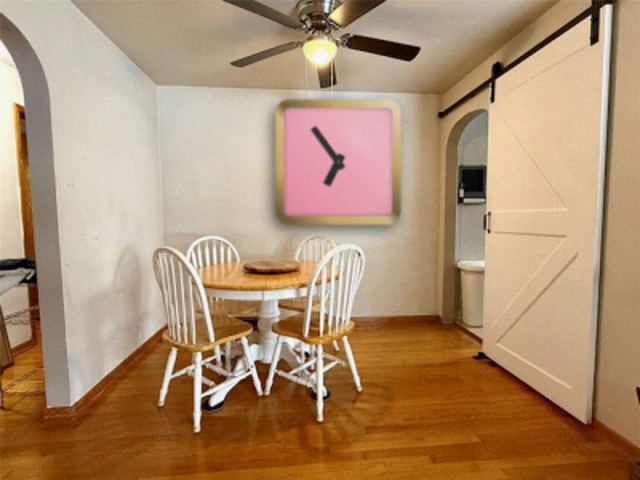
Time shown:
{"hour": 6, "minute": 54}
